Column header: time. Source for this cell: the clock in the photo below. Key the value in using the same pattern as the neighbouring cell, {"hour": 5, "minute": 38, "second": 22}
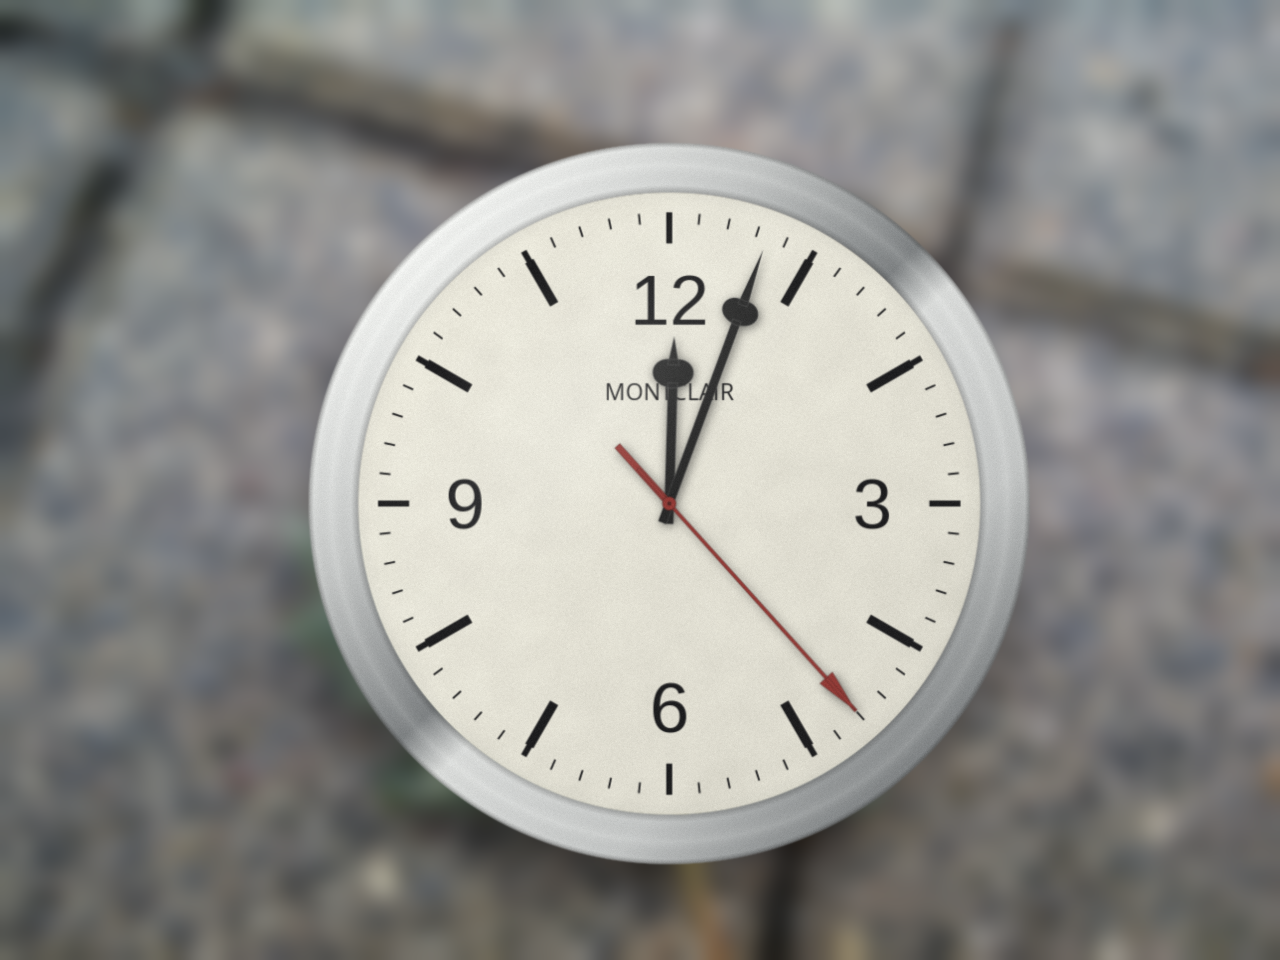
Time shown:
{"hour": 12, "minute": 3, "second": 23}
